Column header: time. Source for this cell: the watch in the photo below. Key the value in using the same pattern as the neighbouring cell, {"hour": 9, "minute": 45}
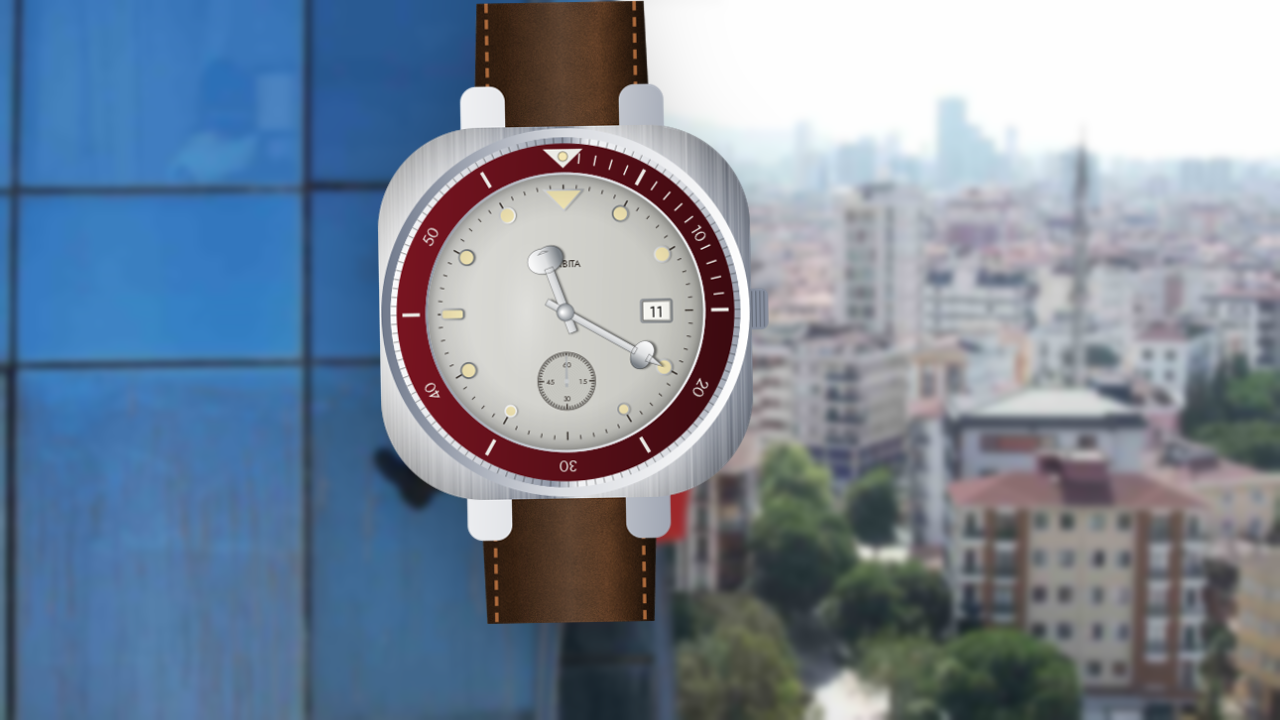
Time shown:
{"hour": 11, "minute": 20}
